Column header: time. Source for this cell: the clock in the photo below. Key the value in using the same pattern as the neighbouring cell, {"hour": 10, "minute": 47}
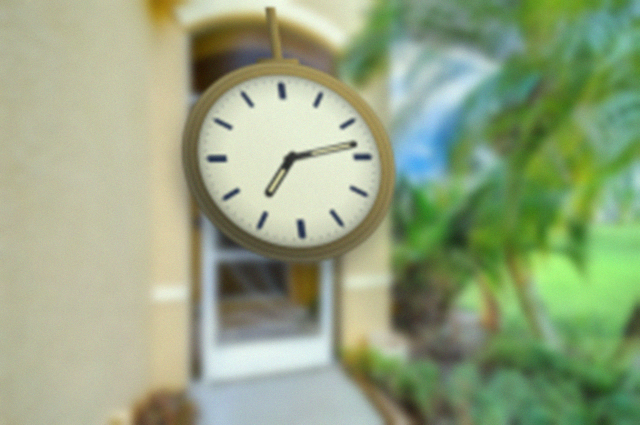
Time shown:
{"hour": 7, "minute": 13}
